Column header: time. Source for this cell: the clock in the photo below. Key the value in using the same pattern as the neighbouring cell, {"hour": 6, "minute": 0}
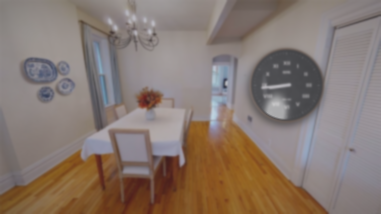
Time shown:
{"hour": 8, "minute": 44}
